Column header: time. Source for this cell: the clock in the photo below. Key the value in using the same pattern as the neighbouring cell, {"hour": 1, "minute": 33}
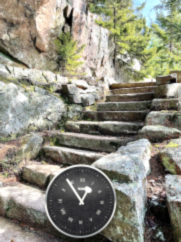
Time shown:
{"hour": 12, "minute": 54}
